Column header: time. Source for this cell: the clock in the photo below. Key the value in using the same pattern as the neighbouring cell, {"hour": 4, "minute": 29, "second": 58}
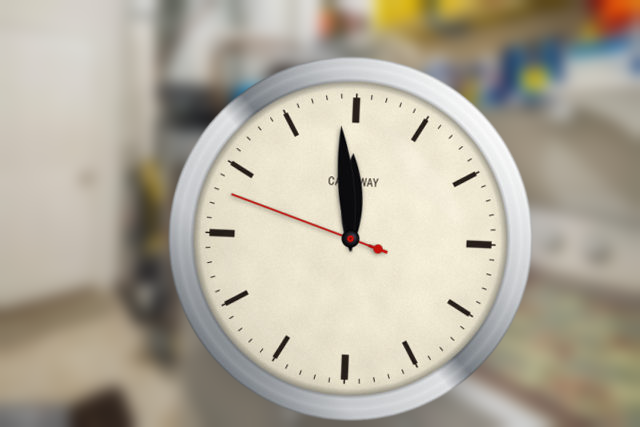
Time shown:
{"hour": 11, "minute": 58, "second": 48}
